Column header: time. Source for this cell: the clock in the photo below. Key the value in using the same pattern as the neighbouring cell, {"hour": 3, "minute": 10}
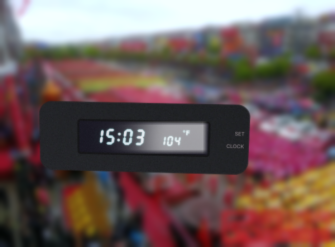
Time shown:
{"hour": 15, "minute": 3}
